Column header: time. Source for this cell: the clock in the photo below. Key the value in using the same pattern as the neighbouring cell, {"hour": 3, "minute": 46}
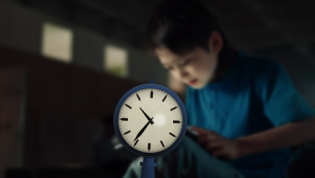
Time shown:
{"hour": 10, "minute": 36}
